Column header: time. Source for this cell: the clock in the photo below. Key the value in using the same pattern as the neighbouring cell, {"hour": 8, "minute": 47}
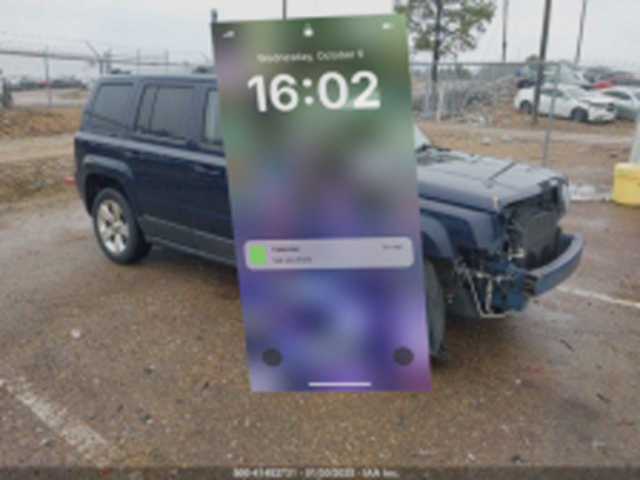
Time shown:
{"hour": 16, "minute": 2}
